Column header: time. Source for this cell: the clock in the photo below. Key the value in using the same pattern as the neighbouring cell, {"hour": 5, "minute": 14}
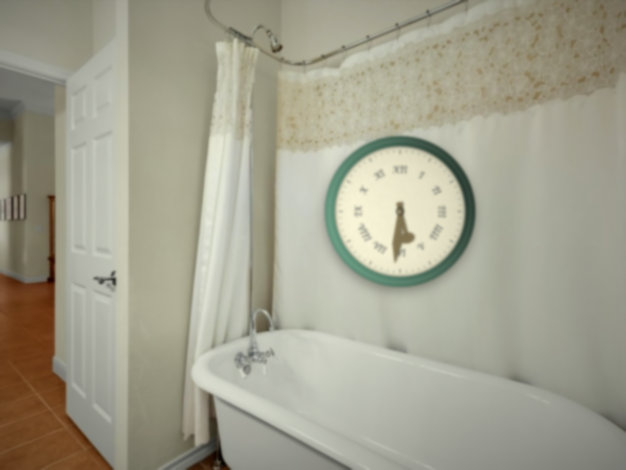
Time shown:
{"hour": 5, "minute": 31}
